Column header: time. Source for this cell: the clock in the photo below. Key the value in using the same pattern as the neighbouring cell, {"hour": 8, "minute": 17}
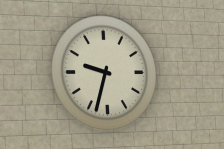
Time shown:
{"hour": 9, "minute": 33}
